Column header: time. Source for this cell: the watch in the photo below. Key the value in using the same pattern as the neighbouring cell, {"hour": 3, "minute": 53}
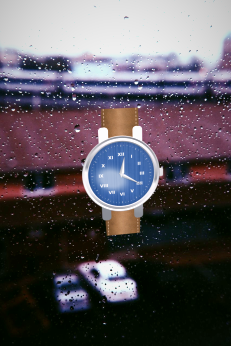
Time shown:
{"hour": 12, "minute": 20}
